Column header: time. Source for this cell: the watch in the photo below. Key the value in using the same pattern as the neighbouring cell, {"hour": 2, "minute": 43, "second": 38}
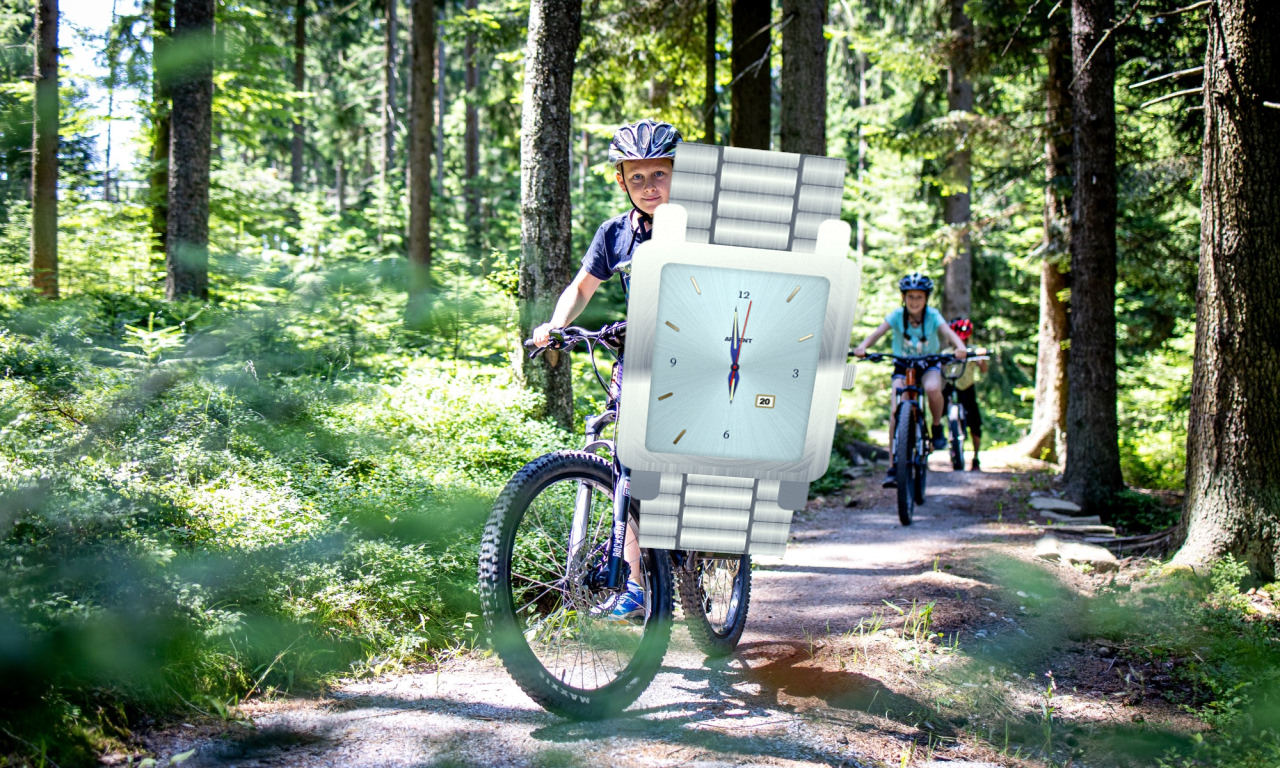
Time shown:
{"hour": 5, "minute": 59, "second": 1}
